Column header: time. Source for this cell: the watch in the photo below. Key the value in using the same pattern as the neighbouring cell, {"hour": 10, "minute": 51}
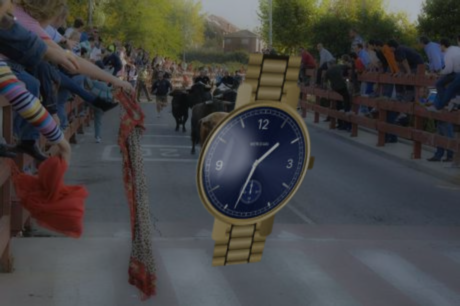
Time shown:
{"hour": 1, "minute": 33}
